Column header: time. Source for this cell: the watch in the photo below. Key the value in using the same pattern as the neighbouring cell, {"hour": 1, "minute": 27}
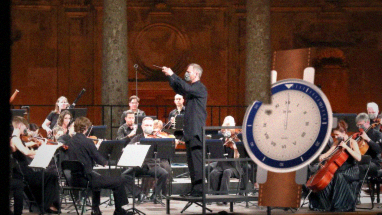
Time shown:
{"hour": 12, "minute": 0}
